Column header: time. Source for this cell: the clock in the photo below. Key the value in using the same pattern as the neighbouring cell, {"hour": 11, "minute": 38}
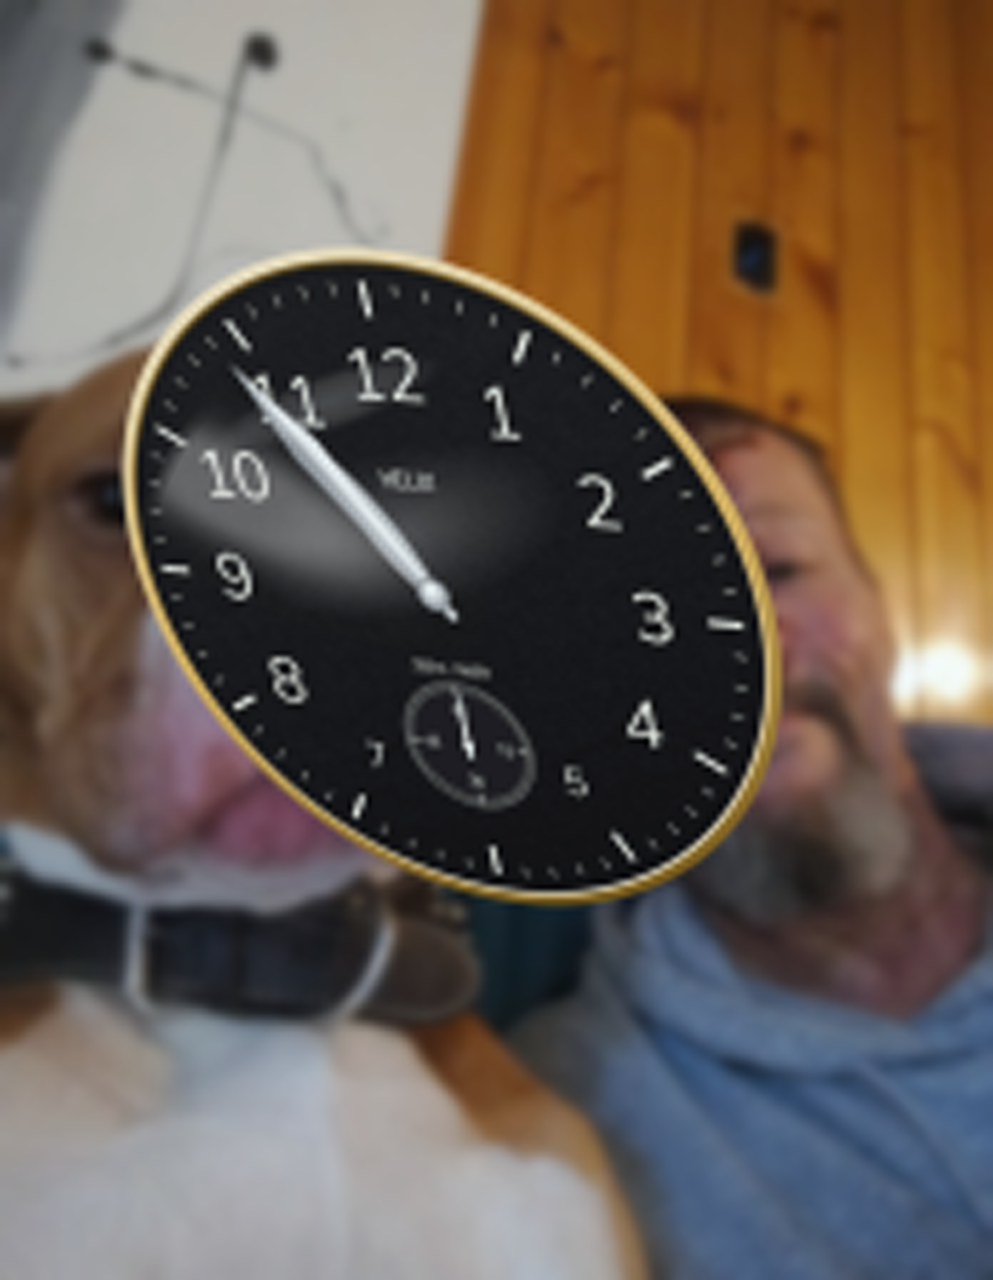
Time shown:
{"hour": 10, "minute": 54}
